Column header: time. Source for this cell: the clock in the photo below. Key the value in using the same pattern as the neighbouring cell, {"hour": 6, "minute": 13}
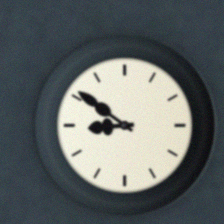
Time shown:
{"hour": 8, "minute": 51}
